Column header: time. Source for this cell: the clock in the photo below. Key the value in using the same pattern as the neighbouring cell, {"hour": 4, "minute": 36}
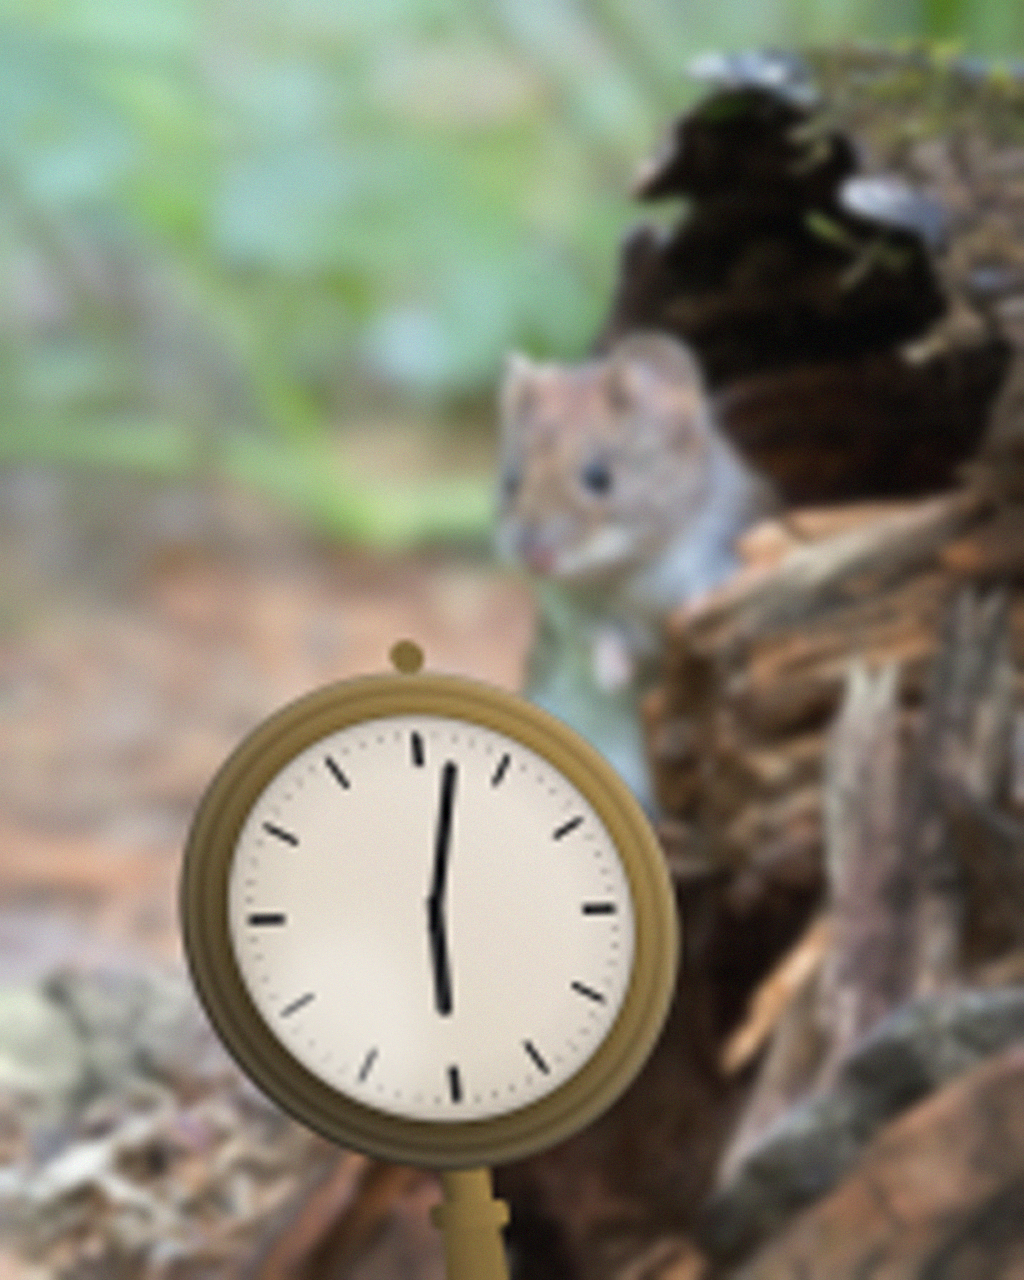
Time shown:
{"hour": 6, "minute": 2}
